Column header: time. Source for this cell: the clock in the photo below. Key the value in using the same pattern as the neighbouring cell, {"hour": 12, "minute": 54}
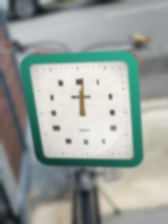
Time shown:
{"hour": 12, "minute": 1}
